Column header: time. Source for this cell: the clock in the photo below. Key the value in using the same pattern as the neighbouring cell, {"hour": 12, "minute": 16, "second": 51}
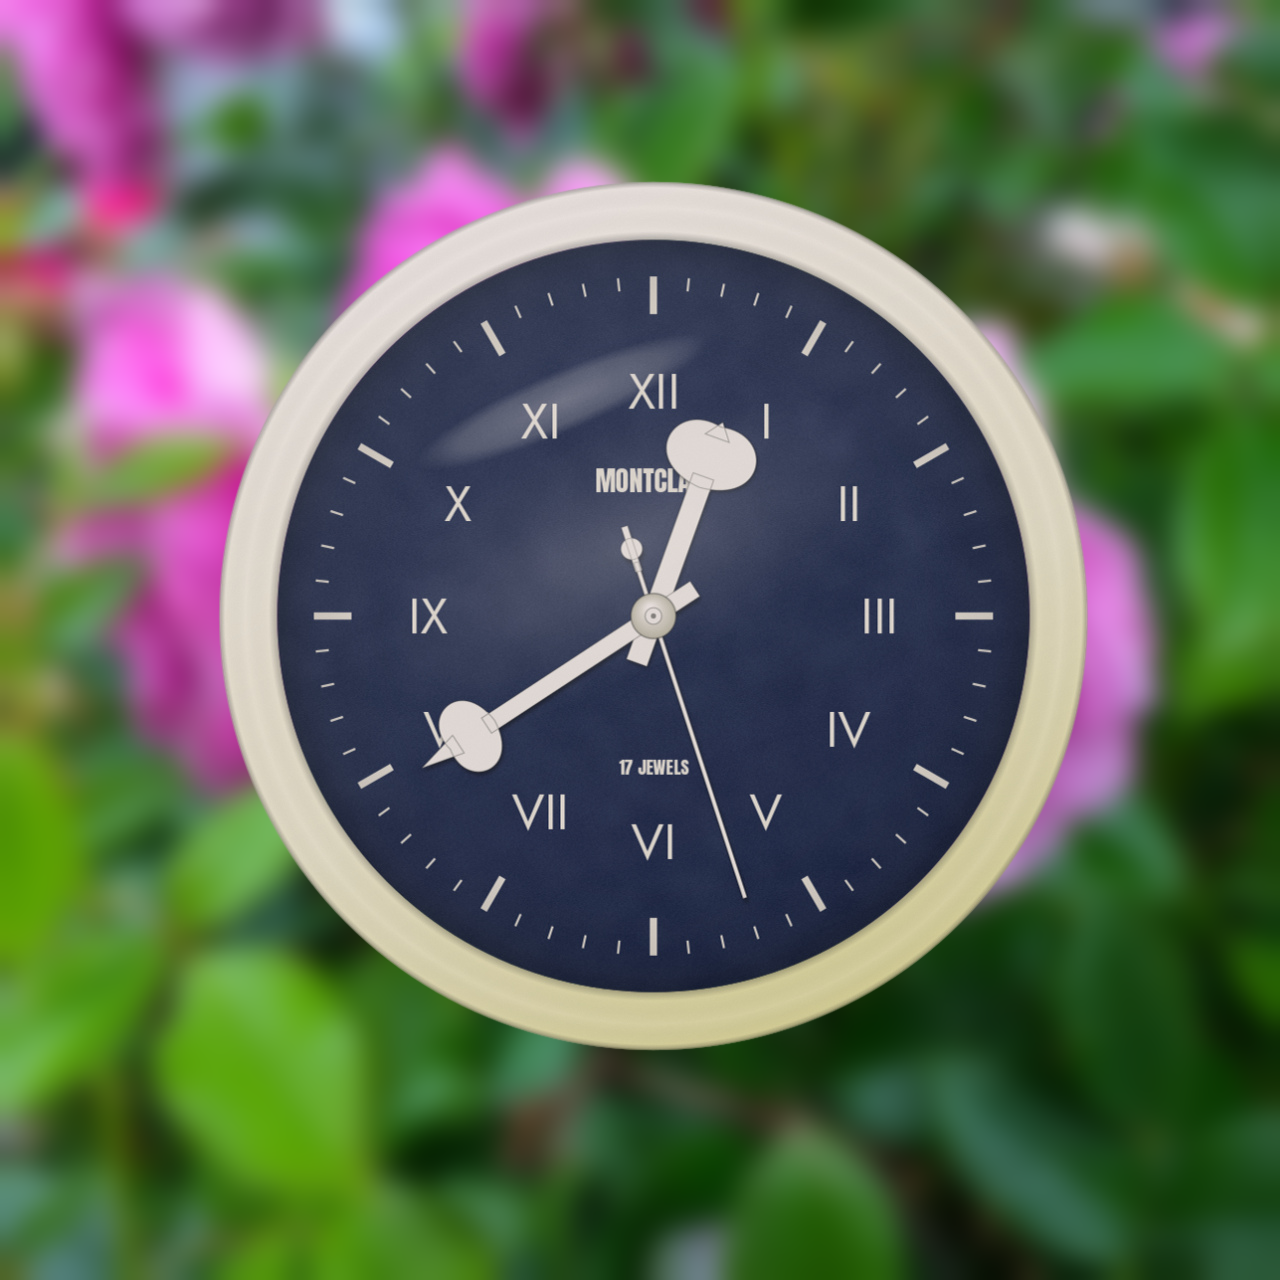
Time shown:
{"hour": 12, "minute": 39, "second": 27}
